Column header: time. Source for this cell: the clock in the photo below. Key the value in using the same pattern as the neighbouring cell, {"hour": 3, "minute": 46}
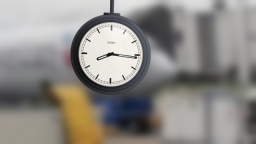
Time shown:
{"hour": 8, "minute": 16}
